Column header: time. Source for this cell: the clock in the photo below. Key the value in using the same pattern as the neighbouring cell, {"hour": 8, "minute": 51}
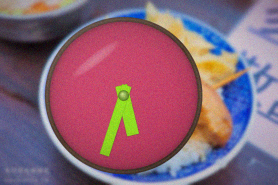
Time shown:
{"hour": 5, "minute": 33}
